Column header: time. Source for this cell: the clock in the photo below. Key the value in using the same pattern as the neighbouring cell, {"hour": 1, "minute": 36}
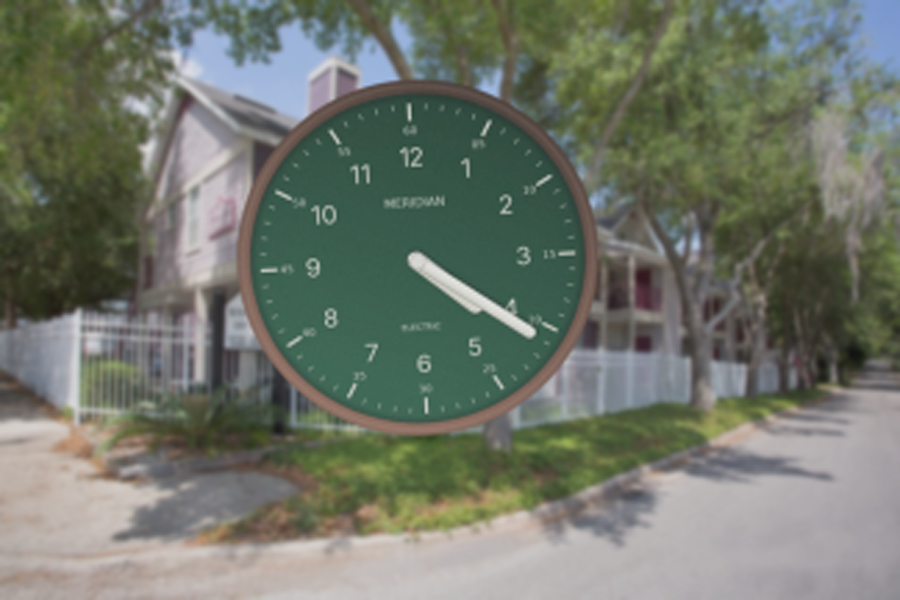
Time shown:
{"hour": 4, "minute": 21}
